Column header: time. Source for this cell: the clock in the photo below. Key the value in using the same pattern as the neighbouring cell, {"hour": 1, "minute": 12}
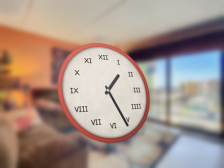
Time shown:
{"hour": 1, "minute": 26}
